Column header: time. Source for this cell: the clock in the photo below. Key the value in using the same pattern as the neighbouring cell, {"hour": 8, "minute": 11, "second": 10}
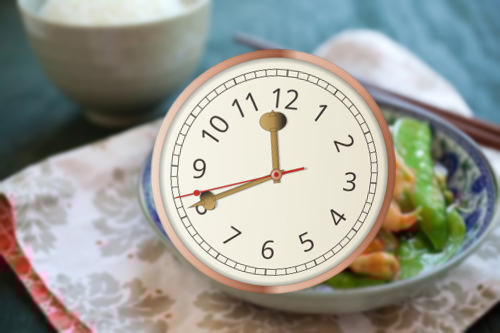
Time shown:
{"hour": 11, "minute": 40, "second": 42}
